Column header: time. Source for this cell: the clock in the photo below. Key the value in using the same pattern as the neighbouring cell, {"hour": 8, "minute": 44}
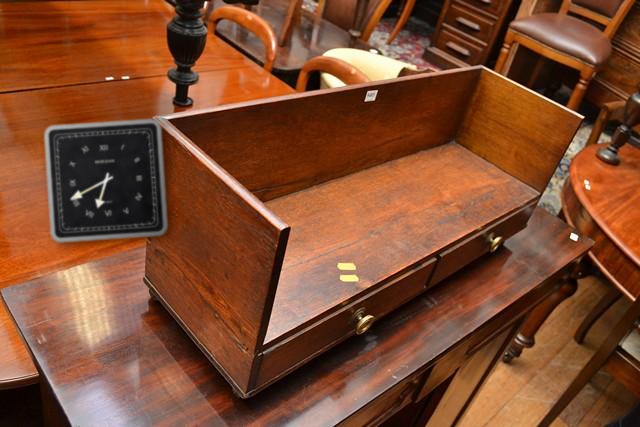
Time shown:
{"hour": 6, "minute": 41}
